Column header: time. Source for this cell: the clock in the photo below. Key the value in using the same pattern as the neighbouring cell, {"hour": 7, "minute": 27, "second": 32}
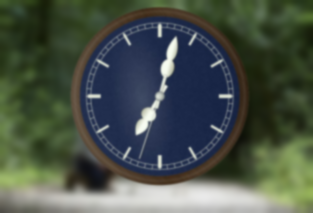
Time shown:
{"hour": 7, "minute": 2, "second": 33}
